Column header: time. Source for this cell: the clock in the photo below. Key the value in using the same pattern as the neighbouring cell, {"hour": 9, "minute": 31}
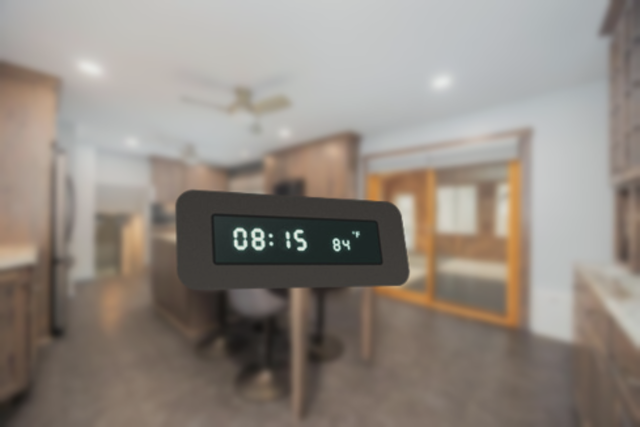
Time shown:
{"hour": 8, "minute": 15}
